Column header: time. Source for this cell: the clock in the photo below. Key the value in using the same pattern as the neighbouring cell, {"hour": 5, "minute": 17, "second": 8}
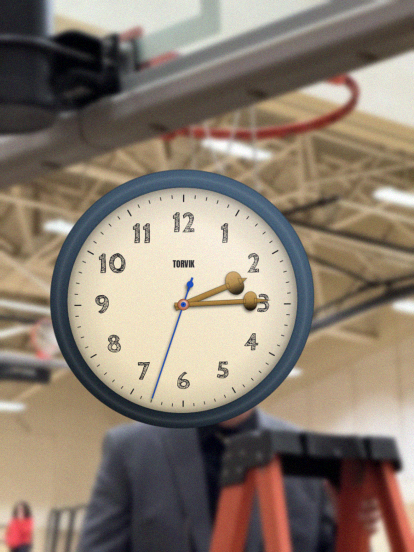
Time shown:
{"hour": 2, "minute": 14, "second": 33}
